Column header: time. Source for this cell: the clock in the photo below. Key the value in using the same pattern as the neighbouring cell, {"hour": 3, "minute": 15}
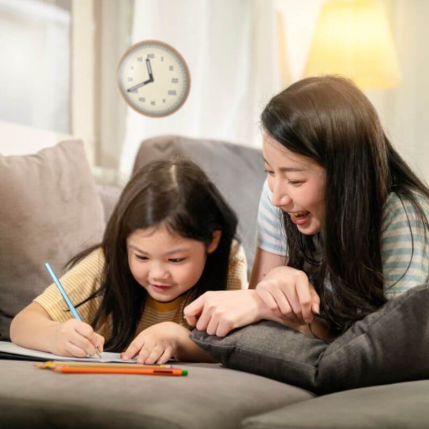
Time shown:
{"hour": 11, "minute": 41}
